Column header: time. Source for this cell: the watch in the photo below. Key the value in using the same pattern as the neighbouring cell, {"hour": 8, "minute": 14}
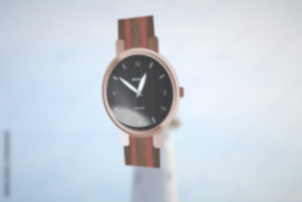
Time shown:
{"hour": 12, "minute": 51}
